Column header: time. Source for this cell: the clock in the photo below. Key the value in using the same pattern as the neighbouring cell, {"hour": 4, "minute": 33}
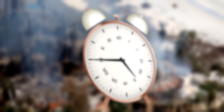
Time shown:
{"hour": 4, "minute": 45}
